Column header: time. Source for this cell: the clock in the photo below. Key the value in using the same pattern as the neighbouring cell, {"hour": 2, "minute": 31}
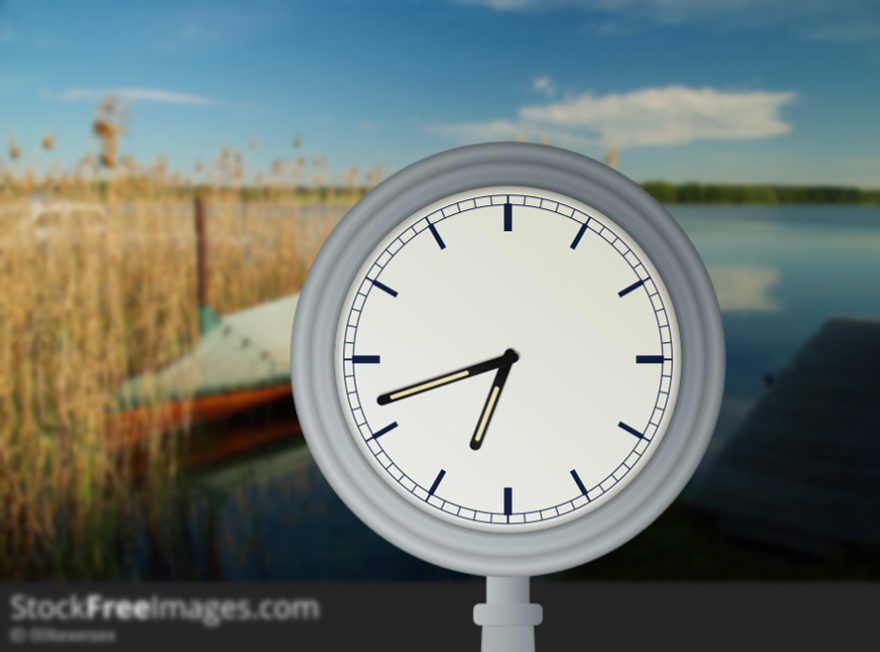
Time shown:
{"hour": 6, "minute": 42}
